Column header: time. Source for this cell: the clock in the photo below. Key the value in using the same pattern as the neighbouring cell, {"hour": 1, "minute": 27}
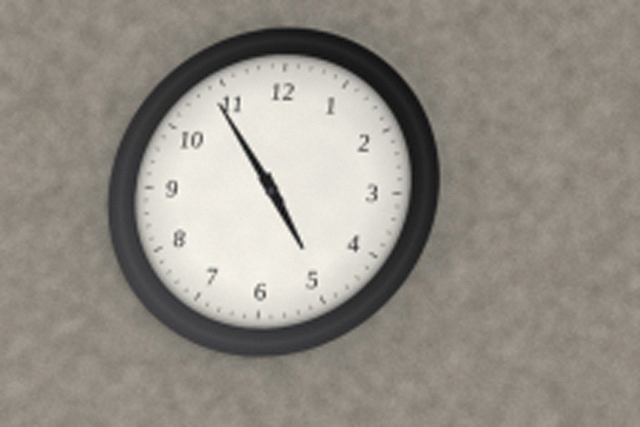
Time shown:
{"hour": 4, "minute": 54}
